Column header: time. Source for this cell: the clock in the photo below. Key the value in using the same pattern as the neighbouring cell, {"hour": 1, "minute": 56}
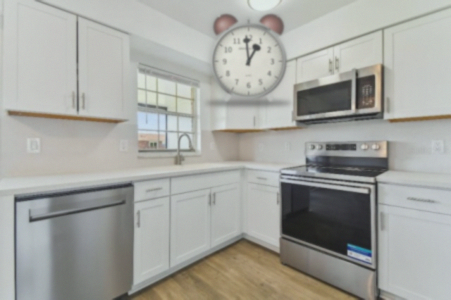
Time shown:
{"hour": 12, "minute": 59}
